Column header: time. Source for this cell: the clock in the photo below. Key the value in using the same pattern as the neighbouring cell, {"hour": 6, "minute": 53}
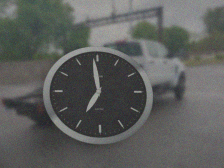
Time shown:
{"hour": 6, "minute": 59}
